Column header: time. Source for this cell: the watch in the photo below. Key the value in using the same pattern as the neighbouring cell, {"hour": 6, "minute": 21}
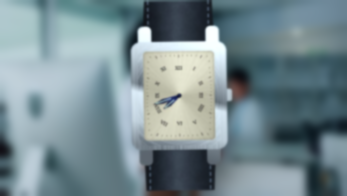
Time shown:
{"hour": 7, "minute": 42}
